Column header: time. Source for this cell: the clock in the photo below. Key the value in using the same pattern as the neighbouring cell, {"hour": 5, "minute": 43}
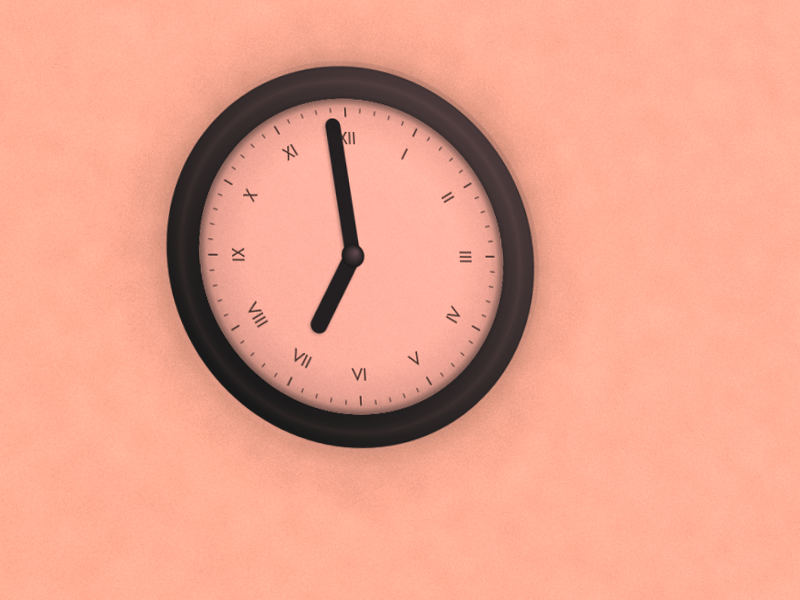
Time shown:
{"hour": 6, "minute": 59}
